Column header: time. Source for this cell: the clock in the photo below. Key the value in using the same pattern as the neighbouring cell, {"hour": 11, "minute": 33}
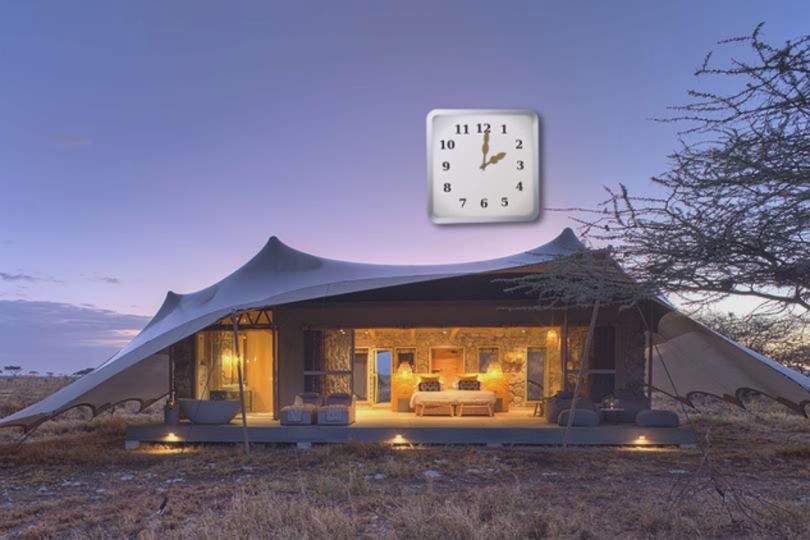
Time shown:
{"hour": 2, "minute": 1}
